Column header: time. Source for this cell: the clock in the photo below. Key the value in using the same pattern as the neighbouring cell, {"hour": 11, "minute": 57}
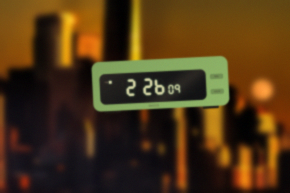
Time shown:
{"hour": 2, "minute": 26}
